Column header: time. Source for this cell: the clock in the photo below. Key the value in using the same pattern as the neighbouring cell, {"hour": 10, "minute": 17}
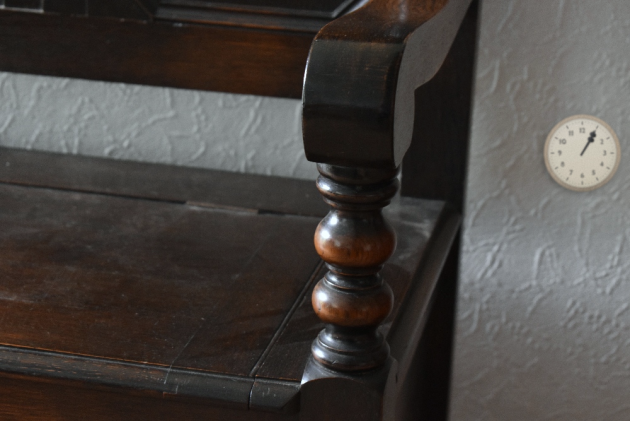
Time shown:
{"hour": 1, "minute": 5}
